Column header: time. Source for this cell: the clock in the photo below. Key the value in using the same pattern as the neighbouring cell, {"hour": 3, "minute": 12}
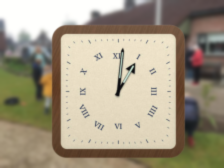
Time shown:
{"hour": 1, "minute": 1}
